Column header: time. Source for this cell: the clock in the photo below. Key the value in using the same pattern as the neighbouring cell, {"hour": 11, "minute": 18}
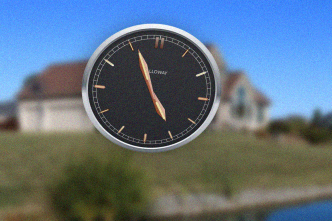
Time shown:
{"hour": 4, "minute": 56}
